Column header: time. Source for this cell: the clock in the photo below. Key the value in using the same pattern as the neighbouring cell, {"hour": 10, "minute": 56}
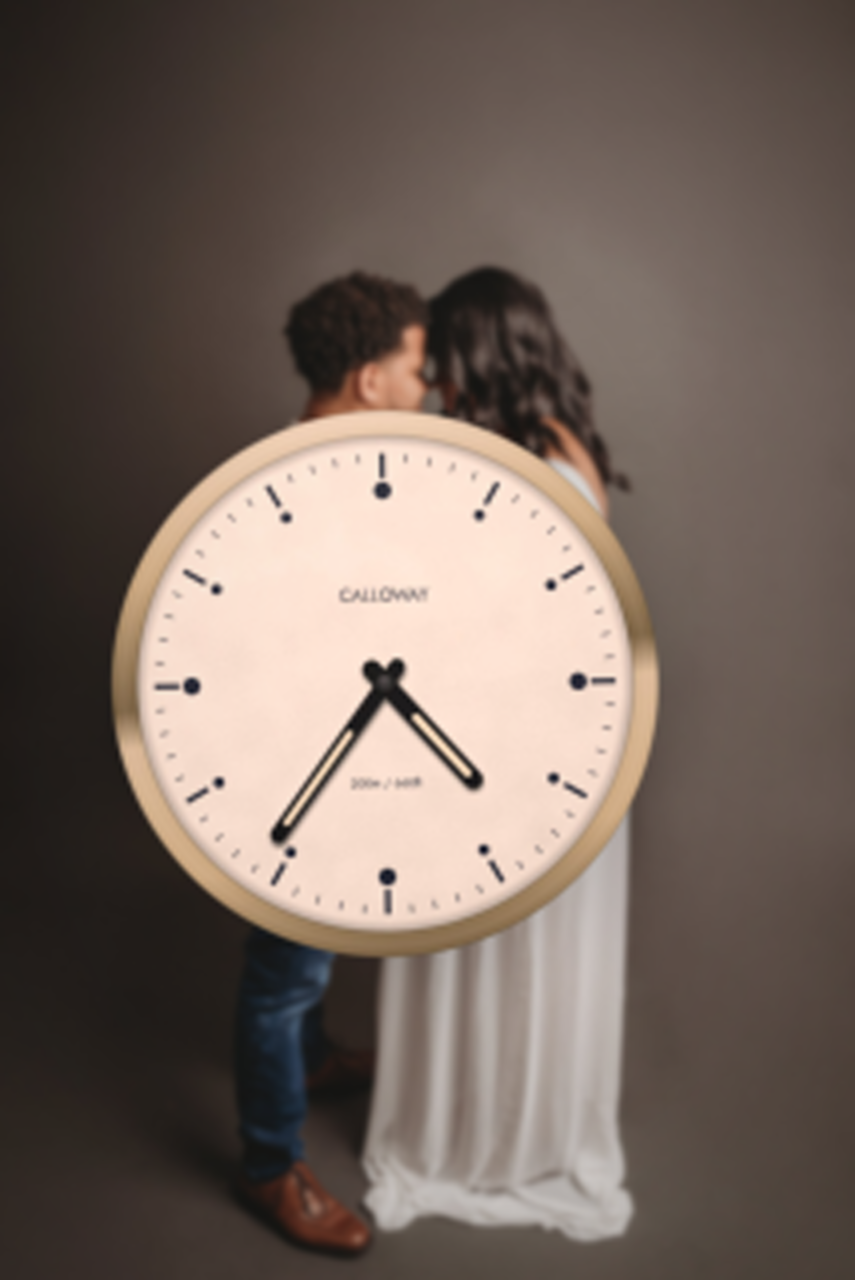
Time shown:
{"hour": 4, "minute": 36}
